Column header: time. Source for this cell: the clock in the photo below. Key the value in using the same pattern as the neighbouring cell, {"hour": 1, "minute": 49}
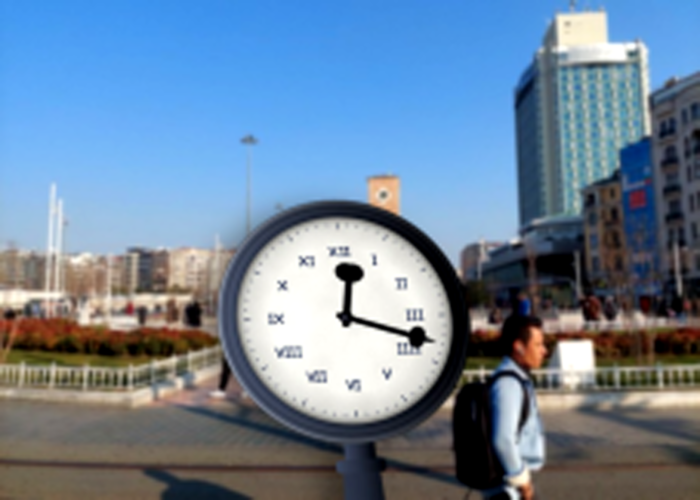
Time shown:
{"hour": 12, "minute": 18}
